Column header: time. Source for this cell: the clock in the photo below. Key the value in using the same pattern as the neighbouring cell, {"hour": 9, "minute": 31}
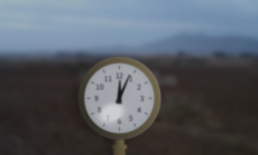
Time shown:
{"hour": 12, "minute": 4}
